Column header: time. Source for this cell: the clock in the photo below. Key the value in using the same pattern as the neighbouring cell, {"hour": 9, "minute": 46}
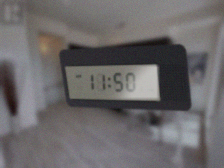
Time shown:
{"hour": 11, "minute": 50}
